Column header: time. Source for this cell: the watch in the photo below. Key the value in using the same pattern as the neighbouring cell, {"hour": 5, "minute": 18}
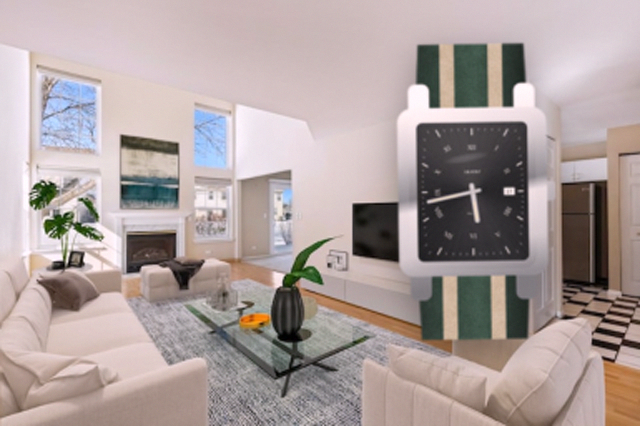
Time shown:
{"hour": 5, "minute": 43}
